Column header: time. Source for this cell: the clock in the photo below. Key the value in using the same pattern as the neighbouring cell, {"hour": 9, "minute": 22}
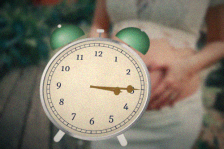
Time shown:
{"hour": 3, "minute": 15}
